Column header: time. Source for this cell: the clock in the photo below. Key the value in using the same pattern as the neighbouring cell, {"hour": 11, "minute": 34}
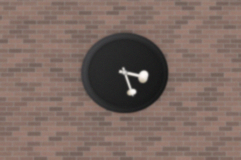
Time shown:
{"hour": 3, "minute": 27}
